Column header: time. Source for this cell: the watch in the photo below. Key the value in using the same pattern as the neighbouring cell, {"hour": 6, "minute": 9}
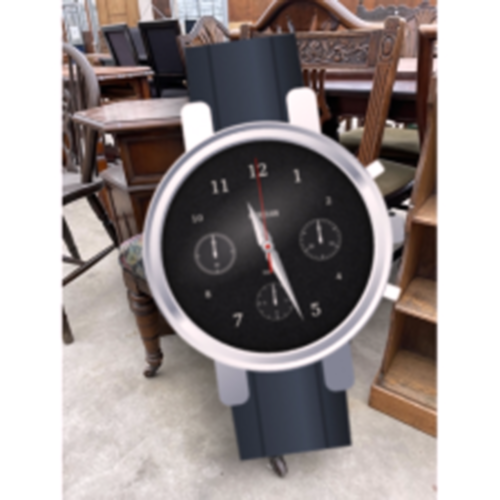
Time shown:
{"hour": 11, "minute": 27}
